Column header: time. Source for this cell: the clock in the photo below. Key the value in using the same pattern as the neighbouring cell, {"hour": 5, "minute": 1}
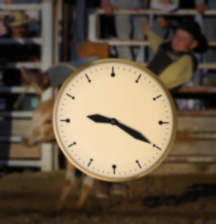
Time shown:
{"hour": 9, "minute": 20}
